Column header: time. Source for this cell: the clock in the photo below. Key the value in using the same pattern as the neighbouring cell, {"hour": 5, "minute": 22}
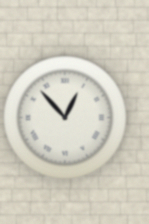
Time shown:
{"hour": 12, "minute": 53}
